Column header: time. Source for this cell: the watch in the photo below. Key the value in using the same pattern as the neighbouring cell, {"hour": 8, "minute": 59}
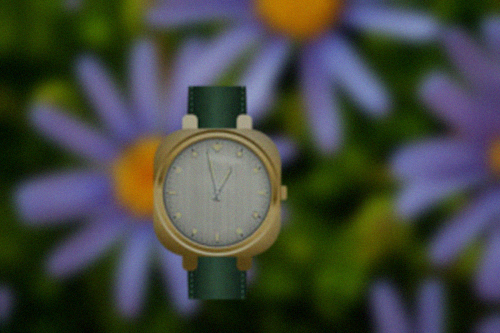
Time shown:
{"hour": 12, "minute": 58}
